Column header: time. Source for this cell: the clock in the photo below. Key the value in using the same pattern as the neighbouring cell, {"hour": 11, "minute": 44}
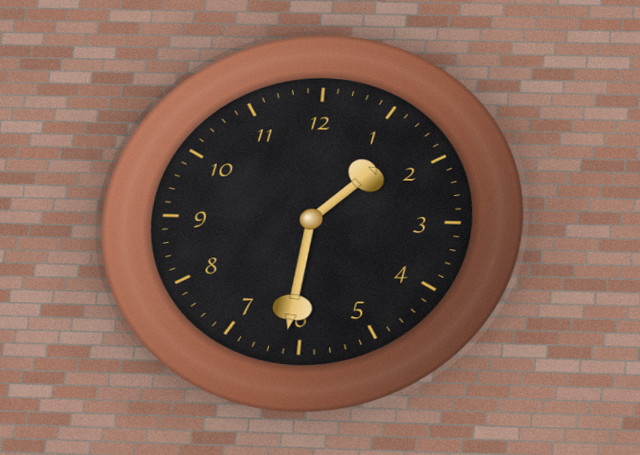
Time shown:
{"hour": 1, "minute": 31}
